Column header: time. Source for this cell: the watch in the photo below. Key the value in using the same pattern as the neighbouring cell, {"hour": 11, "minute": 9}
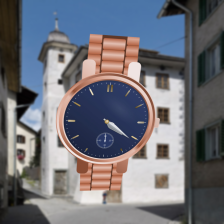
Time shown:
{"hour": 4, "minute": 21}
